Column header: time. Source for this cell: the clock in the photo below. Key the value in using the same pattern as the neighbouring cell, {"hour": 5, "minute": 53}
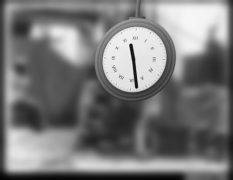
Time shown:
{"hour": 11, "minute": 28}
